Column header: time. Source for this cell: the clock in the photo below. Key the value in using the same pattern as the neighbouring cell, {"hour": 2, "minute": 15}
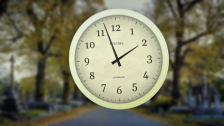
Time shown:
{"hour": 1, "minute": 57}
